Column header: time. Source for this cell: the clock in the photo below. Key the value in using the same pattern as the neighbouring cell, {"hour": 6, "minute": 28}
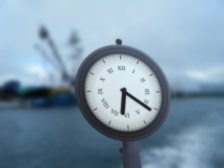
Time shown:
{"hour": 6, "minute": 21}
